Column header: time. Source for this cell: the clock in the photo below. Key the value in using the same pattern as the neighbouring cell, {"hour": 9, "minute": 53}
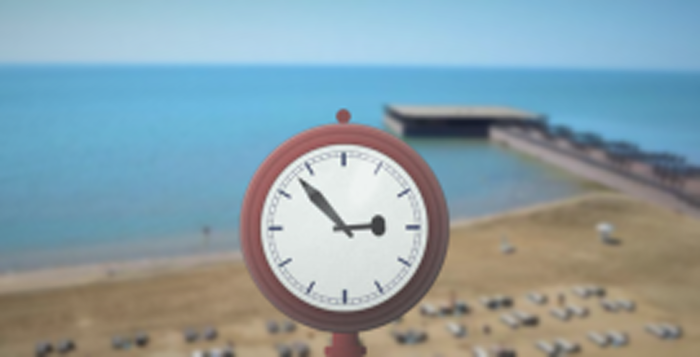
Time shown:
{"hour": 2, "minute": 53}
